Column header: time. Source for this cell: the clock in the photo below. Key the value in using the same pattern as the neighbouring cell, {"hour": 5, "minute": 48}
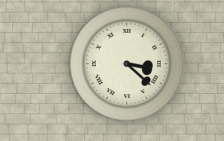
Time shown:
{"hour": 3, "minute": 22}
